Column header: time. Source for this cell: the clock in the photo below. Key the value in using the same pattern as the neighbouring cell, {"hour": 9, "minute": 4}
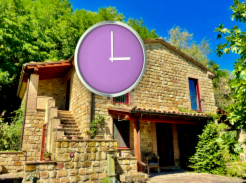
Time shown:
{"hour": 3, "minute": 0}
